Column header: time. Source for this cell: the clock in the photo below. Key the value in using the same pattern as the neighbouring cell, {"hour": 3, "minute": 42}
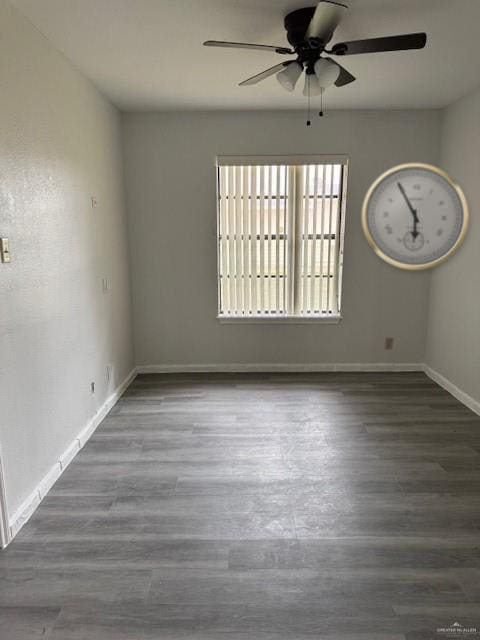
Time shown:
{"hour": 5, "minute": 55}
